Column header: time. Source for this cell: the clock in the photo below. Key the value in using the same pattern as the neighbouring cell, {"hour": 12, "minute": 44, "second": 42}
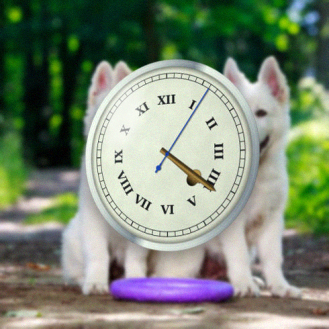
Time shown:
{"hour": 4, "minute": 21, "second": 6}
